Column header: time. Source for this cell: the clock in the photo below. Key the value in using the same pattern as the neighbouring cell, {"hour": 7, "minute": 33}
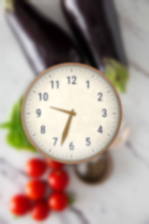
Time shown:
{"hour": 9, "minute": 33}
